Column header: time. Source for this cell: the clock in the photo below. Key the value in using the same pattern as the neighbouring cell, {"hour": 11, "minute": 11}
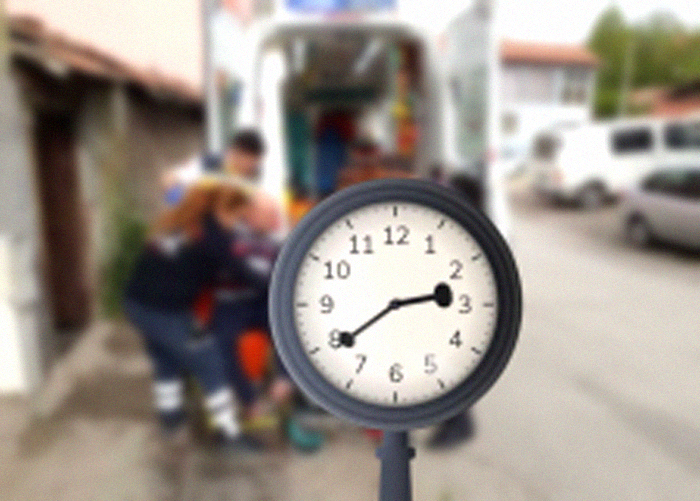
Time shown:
{"hour": 2, "minute": 39}
